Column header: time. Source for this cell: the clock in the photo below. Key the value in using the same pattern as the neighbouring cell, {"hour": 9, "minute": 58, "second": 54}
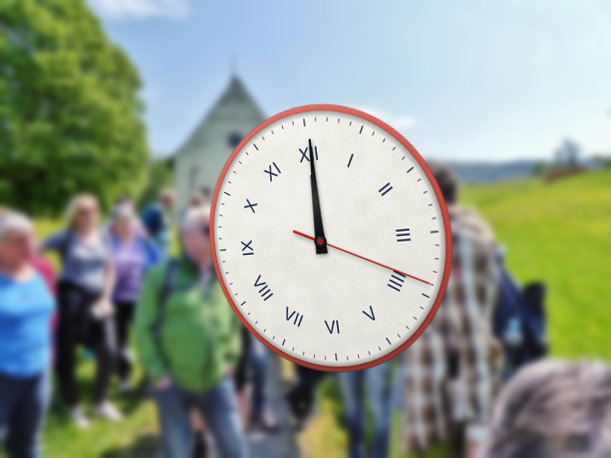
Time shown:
{"hour": 12, "minute": 0, "second": 19}
